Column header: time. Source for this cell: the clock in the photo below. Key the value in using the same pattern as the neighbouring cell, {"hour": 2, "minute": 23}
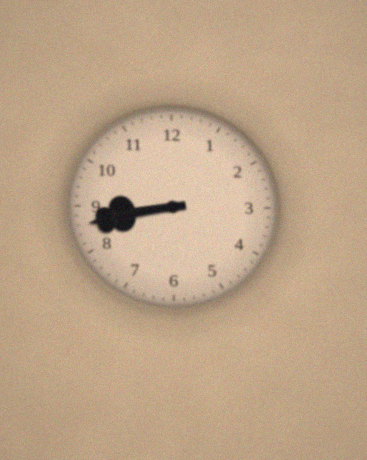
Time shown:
{"hour": 8, "minute": 43}
